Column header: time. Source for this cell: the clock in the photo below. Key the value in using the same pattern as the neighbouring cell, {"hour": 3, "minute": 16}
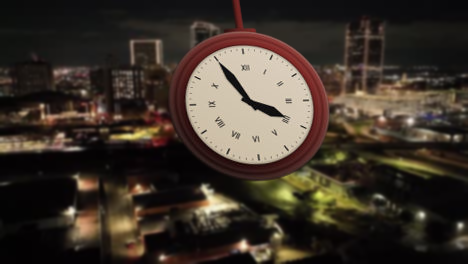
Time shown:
{"hour": 3, "minute": 55}
